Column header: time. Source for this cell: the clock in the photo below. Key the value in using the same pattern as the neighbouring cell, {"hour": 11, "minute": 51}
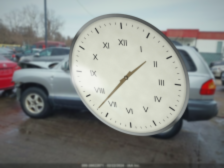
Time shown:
{"hour": 1, "minute": 37}
